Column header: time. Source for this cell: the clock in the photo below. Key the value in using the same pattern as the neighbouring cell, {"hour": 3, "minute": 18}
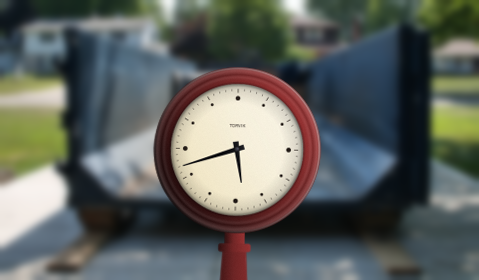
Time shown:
{"hour": 5, "minute": 42}
